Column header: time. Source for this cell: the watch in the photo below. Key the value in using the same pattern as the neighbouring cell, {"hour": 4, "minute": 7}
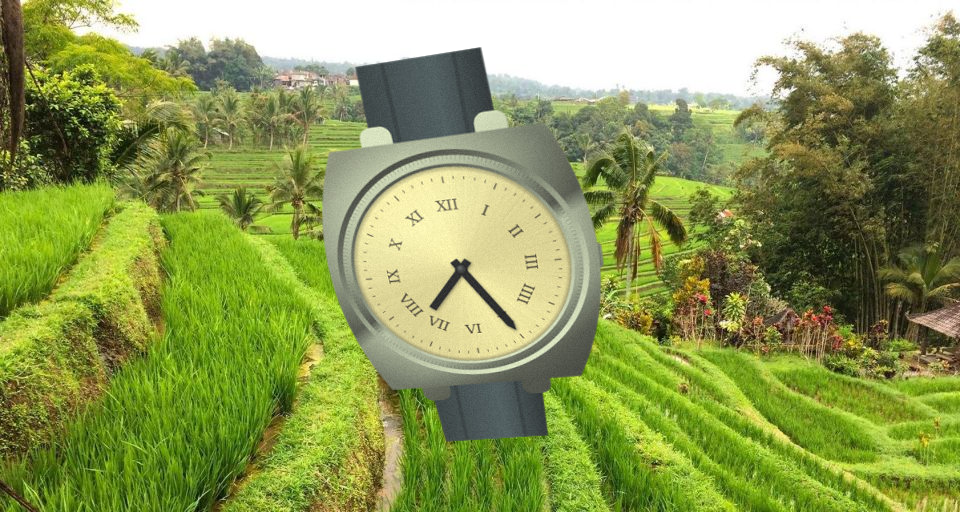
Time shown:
{"hour": 7, "minute": 25}
